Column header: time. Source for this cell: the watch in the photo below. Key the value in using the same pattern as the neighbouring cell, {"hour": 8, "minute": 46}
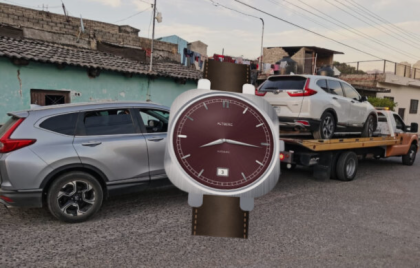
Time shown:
{"hour": 8, "minute": 16}
